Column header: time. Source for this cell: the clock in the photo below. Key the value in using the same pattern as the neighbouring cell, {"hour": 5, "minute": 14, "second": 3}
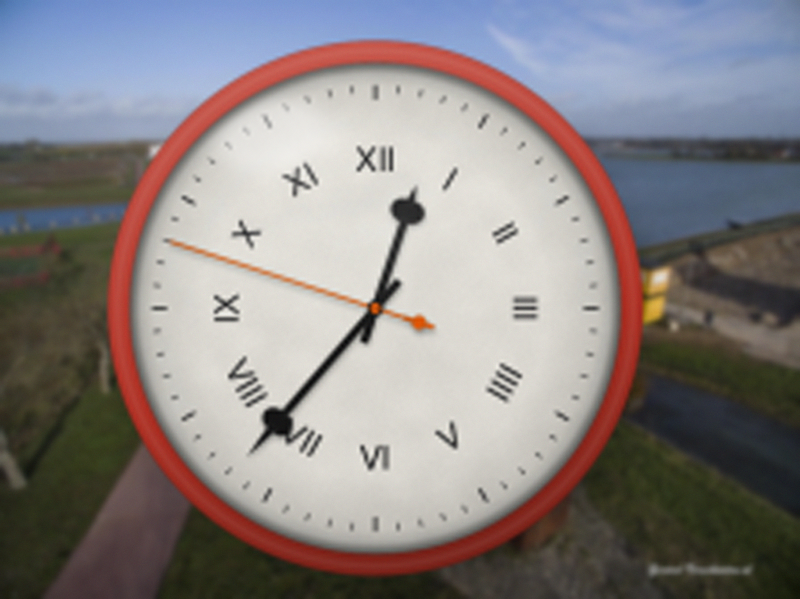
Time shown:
{"hour": 12, "minute": 36, "second": 48}
